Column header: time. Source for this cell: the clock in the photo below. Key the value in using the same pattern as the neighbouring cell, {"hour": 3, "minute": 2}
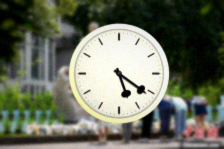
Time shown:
{"hour": 5, "minute": 21}
